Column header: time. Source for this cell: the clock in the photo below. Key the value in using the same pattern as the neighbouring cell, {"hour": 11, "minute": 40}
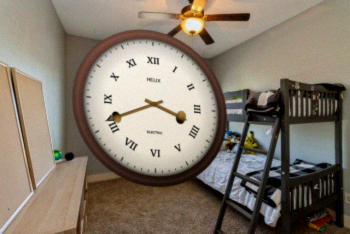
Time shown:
{"hour": 3, "minute": 41}
